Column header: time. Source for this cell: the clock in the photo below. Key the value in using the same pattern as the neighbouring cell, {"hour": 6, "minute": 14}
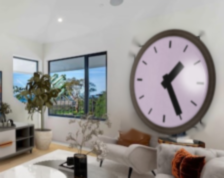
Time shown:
{"hour": 1, "minute": 25}
